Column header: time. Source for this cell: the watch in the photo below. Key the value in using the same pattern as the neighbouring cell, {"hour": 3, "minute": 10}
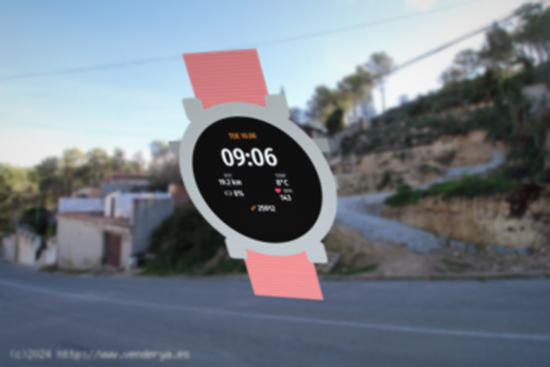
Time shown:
{"hour": 9, "minute": 6}
